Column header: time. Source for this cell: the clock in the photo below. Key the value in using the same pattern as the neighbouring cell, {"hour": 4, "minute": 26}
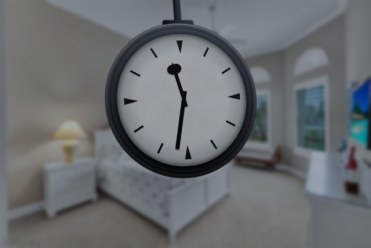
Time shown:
{"hour": 11, "minute": 32}
